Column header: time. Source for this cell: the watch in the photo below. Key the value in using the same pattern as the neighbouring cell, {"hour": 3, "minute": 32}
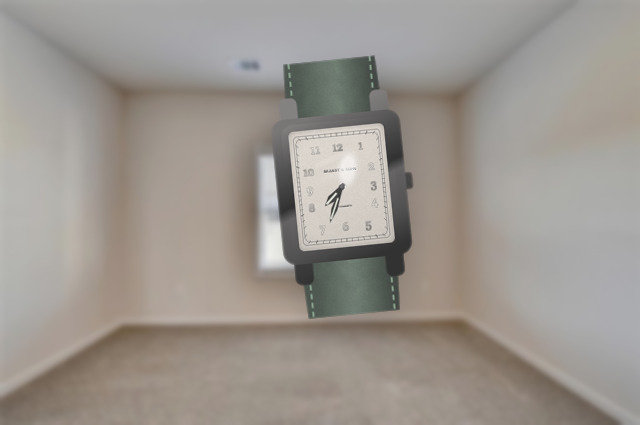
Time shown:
{"hour": 7, "minute": 34}
